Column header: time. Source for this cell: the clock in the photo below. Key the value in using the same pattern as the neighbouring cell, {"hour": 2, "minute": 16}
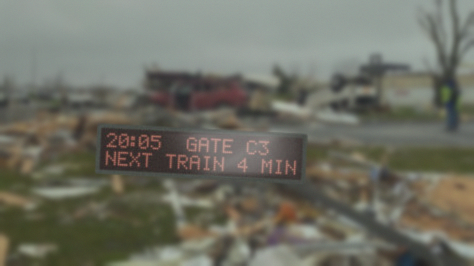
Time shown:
{"hour": 20, "minute": 5}
